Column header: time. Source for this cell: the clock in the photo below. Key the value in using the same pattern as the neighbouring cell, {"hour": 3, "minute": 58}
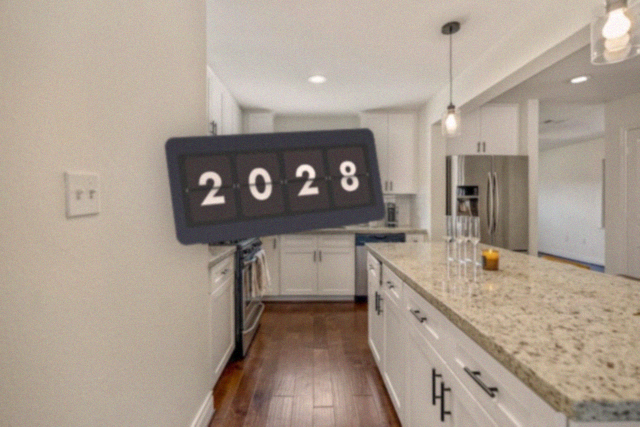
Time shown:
{"hour": 20, "minute": 28}
